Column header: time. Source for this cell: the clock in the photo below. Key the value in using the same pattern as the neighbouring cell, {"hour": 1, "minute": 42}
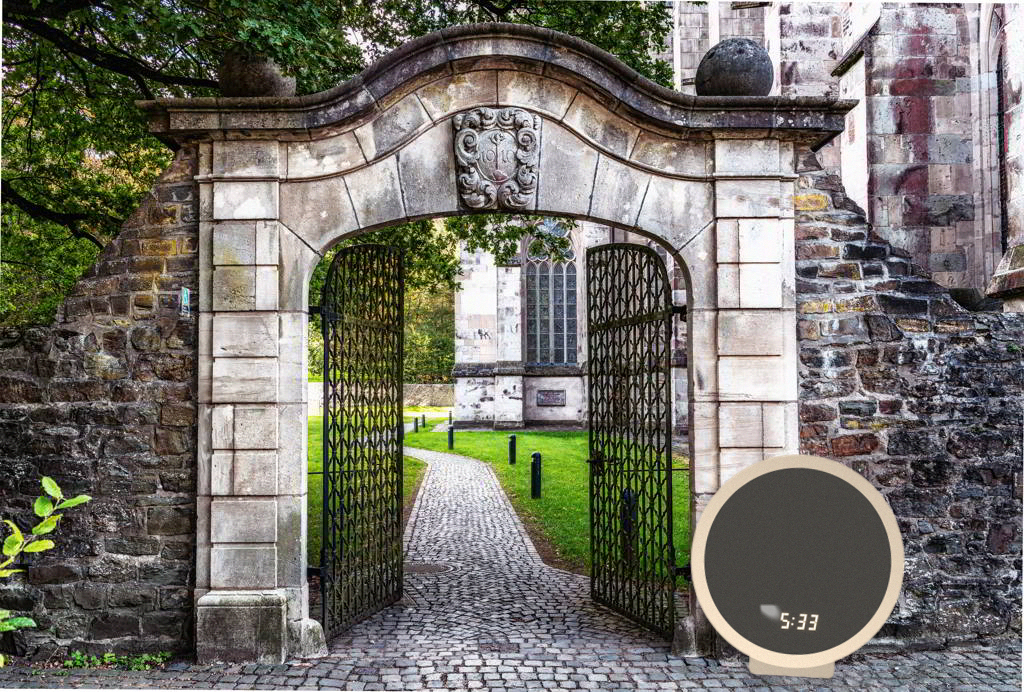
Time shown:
{"hour": 5, "minute": 33}
